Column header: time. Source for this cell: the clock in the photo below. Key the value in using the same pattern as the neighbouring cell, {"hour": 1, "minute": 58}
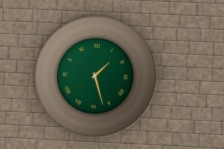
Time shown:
{"hour": 1, "minute": 27}
